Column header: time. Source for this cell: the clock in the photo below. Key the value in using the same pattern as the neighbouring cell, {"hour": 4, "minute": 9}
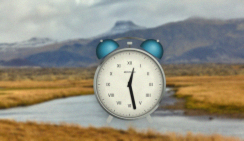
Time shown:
{"hour": 12, "minute": 28}
